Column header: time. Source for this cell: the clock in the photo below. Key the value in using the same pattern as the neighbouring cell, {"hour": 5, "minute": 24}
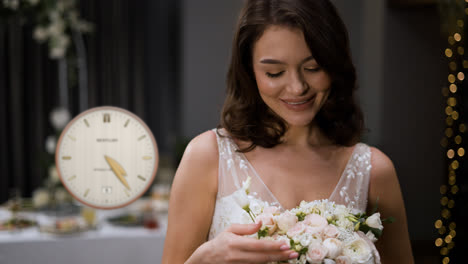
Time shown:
{"hour": 4, "minute": 24}
